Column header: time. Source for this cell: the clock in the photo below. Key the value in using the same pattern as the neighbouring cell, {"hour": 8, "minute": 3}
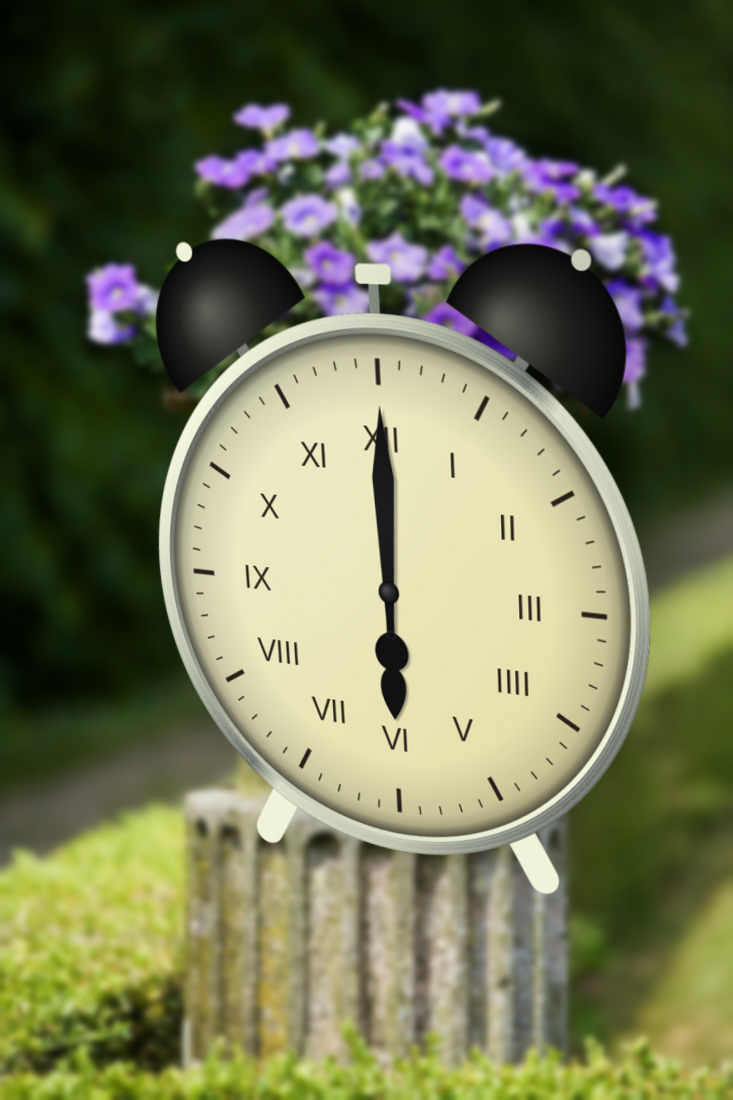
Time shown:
{"hour": 6, "minute": 0}
